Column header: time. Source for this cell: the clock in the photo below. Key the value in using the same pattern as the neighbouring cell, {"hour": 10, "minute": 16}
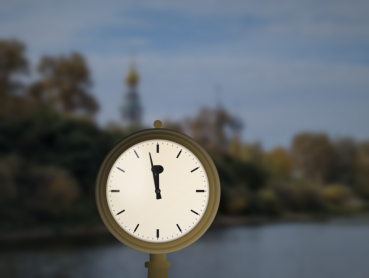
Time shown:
{"hour": 11, "minute": 58}
